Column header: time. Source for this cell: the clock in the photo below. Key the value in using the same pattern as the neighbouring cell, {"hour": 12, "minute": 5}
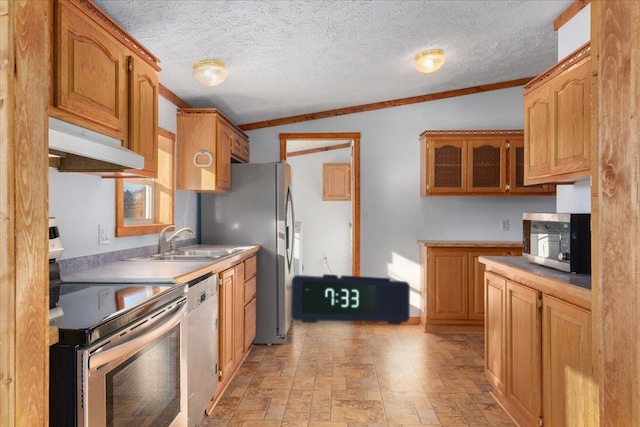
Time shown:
{"hour": 7, "minute": 33}
